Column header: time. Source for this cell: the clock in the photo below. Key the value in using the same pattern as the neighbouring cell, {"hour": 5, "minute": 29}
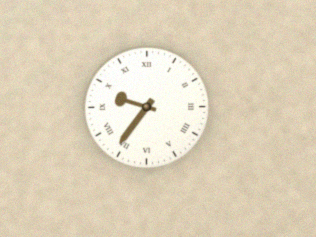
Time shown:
{"hour": 9, "minute": 36}
